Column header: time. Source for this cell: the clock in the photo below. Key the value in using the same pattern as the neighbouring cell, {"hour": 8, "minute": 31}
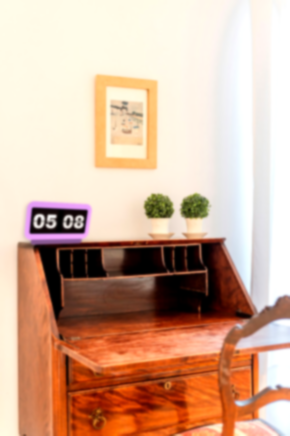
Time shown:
{"hour": 5, "minute": 8}
